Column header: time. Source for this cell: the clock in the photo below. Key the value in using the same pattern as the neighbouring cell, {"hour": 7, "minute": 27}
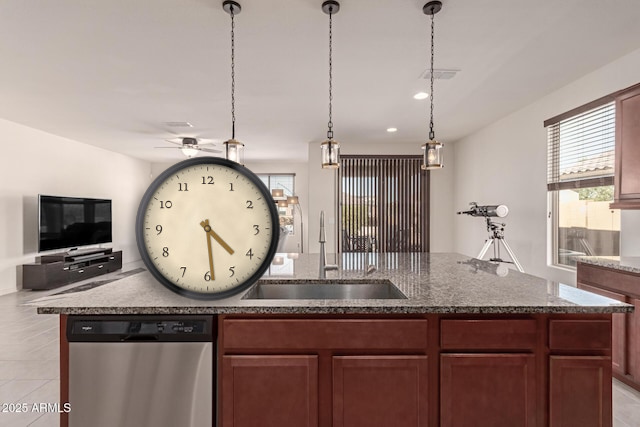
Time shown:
{"hour": 4, "minute": 29}
